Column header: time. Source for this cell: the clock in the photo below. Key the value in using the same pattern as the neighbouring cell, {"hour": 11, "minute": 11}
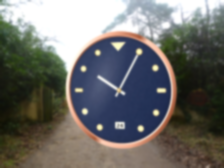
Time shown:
{"hour": 10, "minute": 5}
